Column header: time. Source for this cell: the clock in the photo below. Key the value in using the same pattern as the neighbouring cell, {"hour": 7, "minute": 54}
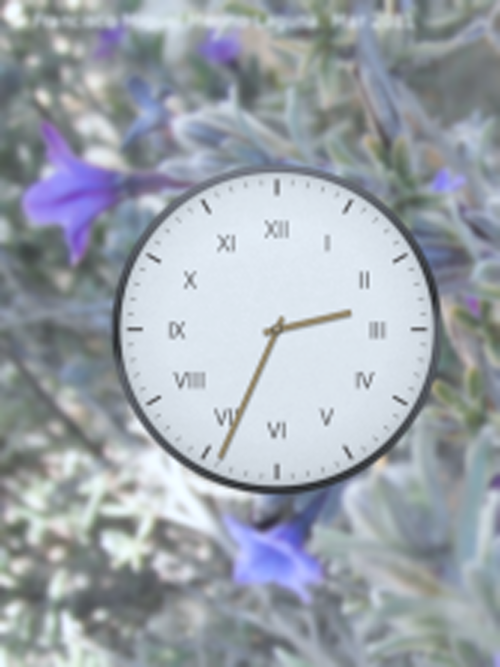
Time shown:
{"hour": 2, "minute": 34}
